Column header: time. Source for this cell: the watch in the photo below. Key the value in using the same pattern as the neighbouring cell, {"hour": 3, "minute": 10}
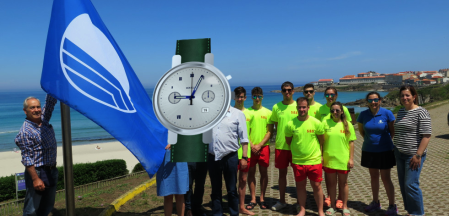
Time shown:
{"hour": 9, "minute": 4}
